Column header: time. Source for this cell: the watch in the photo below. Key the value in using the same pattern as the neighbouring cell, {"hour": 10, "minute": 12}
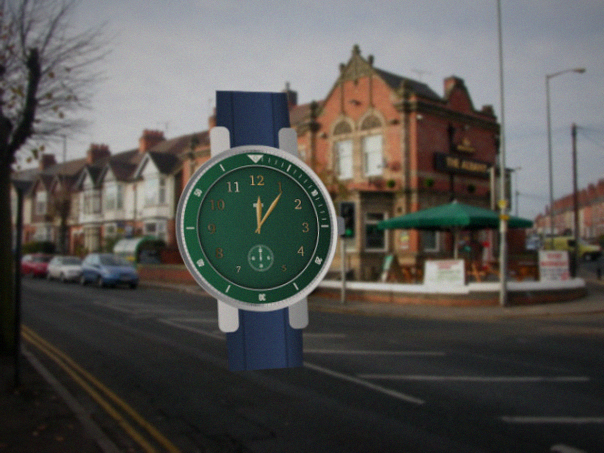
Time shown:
{"hour": 12, "minute": 6}
